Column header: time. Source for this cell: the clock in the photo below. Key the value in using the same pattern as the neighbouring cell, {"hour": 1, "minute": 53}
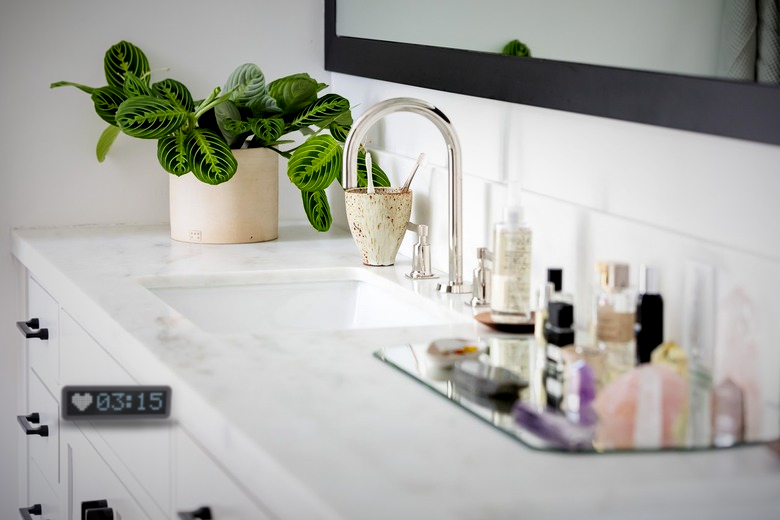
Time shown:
{"hour": 3, "minute": 15}
